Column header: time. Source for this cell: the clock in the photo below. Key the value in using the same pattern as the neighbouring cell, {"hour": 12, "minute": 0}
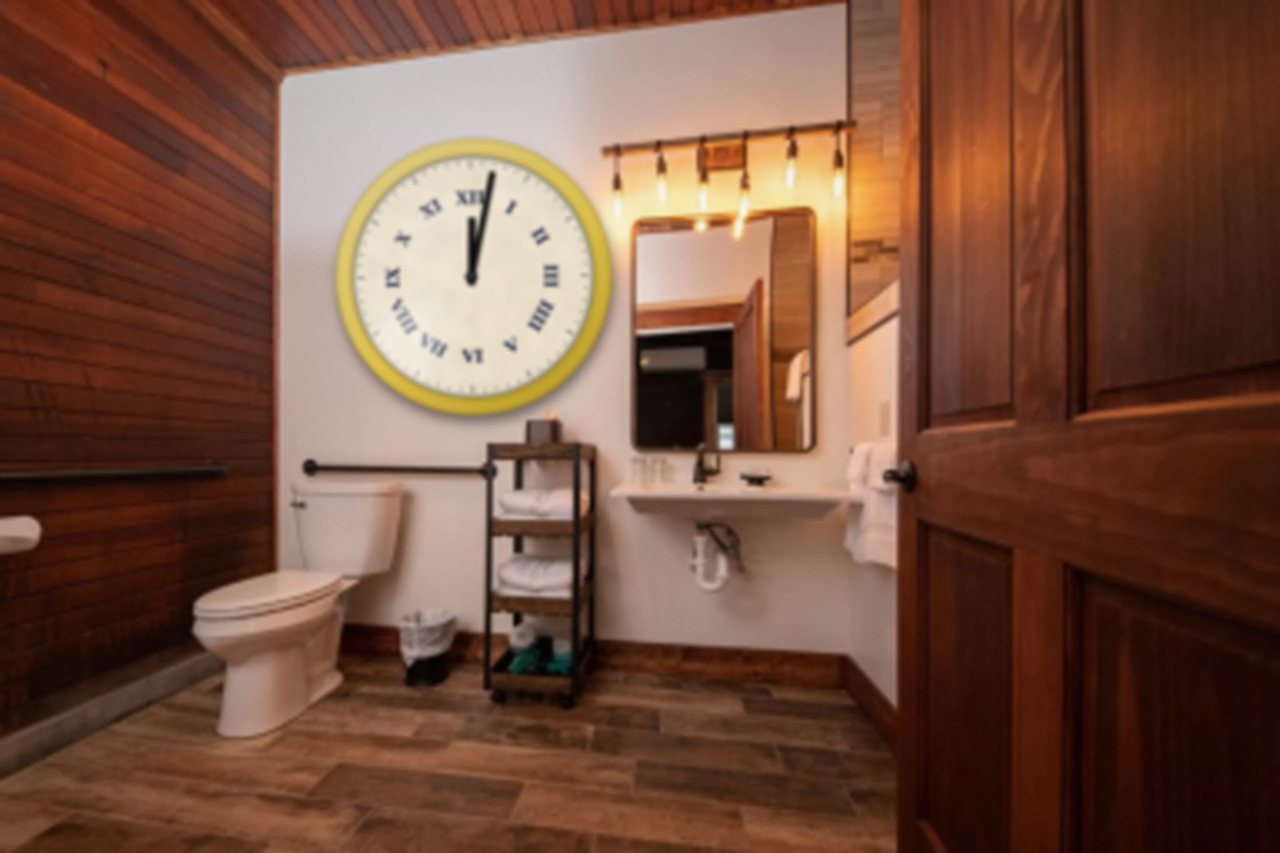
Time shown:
{"hour": 12, "minute": 2}
